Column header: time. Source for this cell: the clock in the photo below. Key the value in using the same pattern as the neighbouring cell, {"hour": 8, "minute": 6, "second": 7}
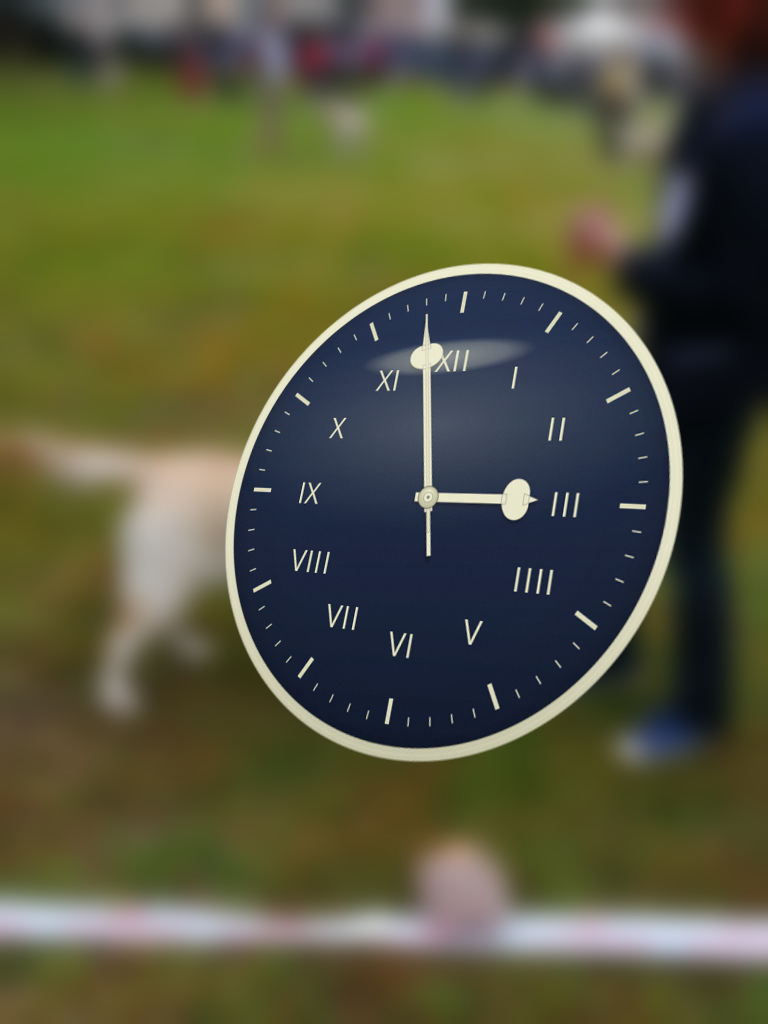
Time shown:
{"hour": 2, "minute": 57, "second": 58}
